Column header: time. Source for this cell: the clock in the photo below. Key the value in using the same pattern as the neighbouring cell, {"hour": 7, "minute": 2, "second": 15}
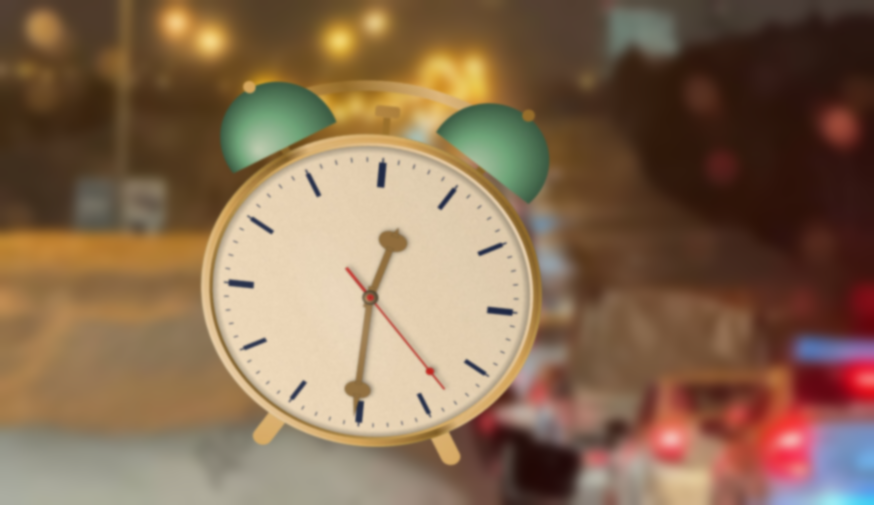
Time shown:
{"hour": 12, "minute": 30, "second": 23}
